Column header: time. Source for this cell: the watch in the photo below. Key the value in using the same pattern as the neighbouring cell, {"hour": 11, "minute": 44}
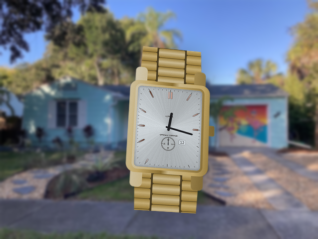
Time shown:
{"hour": 12, "minute": 17}
